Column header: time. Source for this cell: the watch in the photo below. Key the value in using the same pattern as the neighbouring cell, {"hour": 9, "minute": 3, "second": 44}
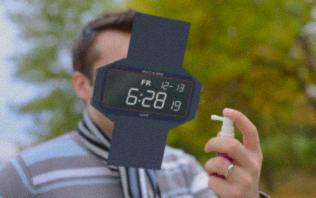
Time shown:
{"hour": 6, "minute": 28, "second": 19}
